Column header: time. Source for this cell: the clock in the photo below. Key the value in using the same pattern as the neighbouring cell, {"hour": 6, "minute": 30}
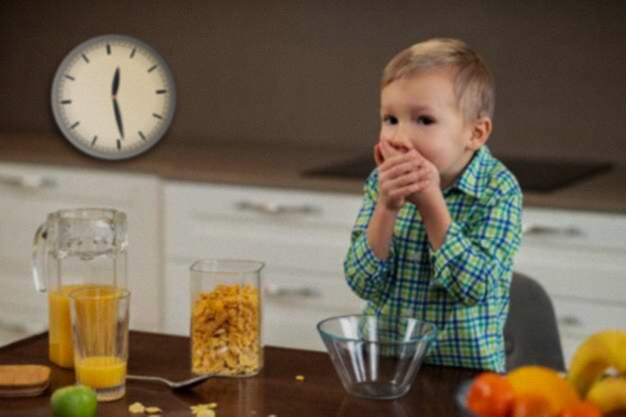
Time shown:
{"hour": 12, "minute": 29}
